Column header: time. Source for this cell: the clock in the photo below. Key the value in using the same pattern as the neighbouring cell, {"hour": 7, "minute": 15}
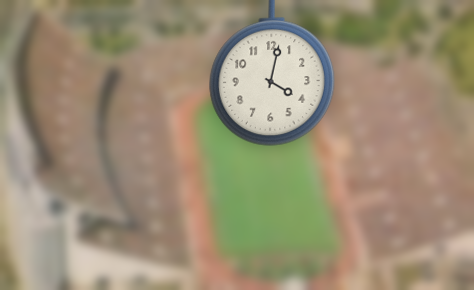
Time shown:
{"hour": 4, "minute": 2}
